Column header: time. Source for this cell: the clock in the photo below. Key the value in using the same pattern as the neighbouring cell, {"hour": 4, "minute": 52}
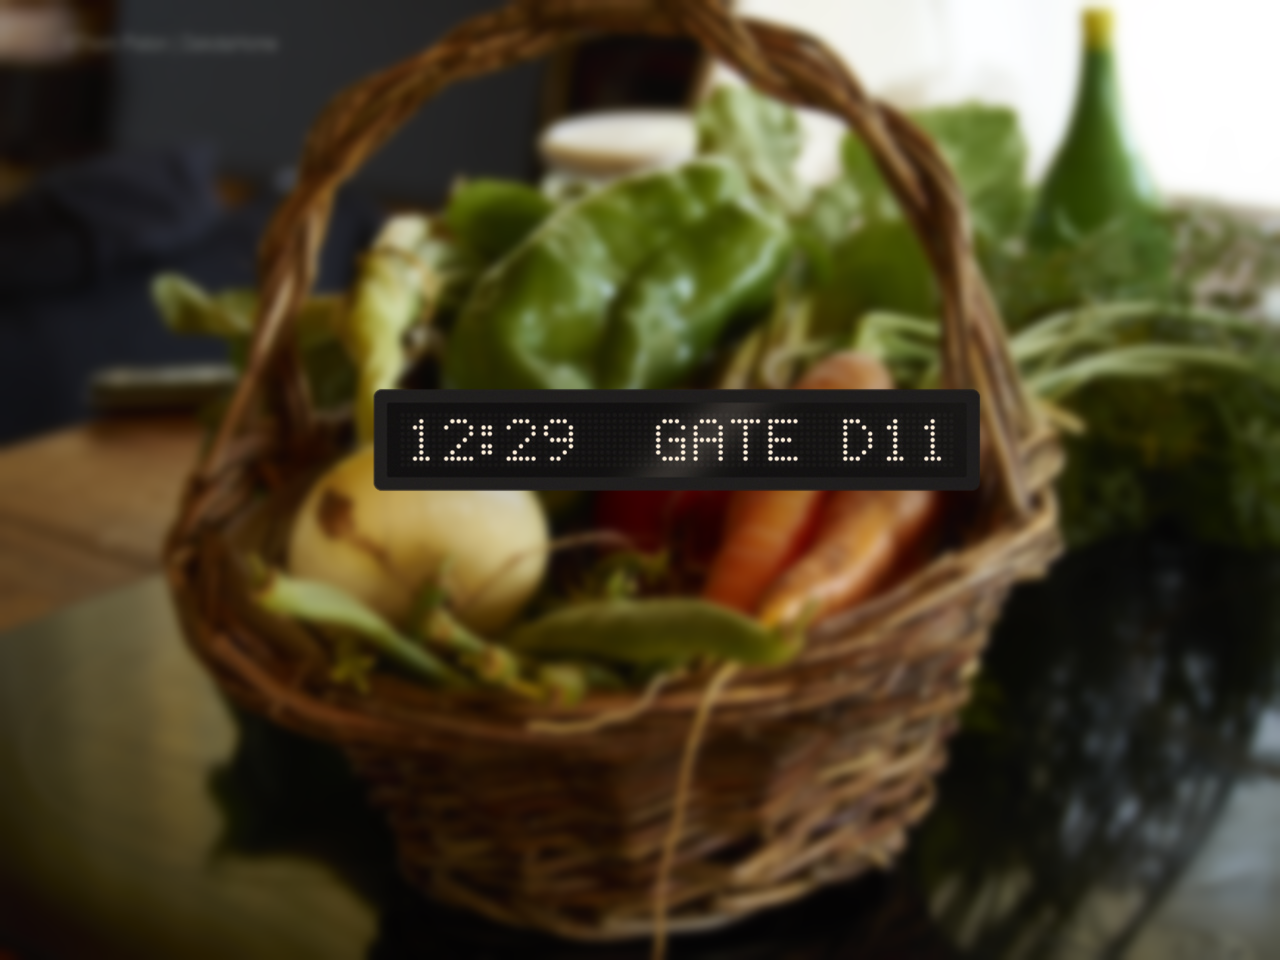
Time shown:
{"hour": 12, "minute": 29}
